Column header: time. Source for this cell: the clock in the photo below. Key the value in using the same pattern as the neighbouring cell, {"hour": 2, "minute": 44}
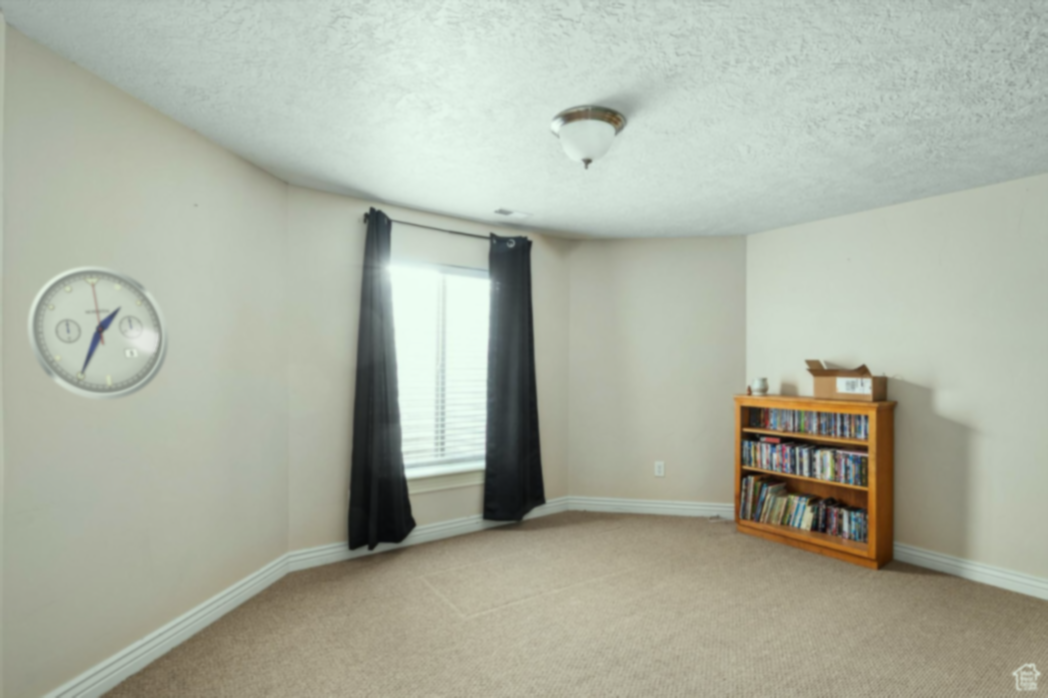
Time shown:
{"hour": 1, "minute": 35}
